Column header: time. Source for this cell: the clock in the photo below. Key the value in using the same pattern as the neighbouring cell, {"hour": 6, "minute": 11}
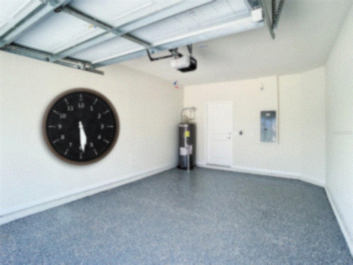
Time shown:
{"hour": 5, "minute": 29}
